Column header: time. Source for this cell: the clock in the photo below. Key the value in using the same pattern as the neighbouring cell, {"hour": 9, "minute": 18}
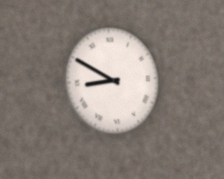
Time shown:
{"hour": 8, "minute": 50}
